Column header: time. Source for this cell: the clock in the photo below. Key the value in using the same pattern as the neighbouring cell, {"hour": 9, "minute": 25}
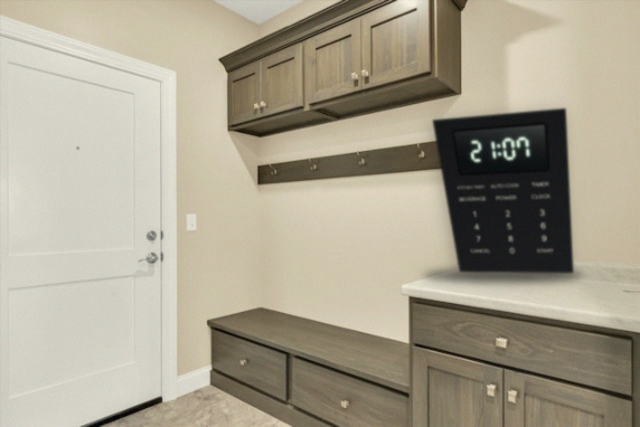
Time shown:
{"hour": 21, "minute": 7}
